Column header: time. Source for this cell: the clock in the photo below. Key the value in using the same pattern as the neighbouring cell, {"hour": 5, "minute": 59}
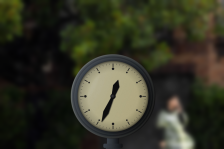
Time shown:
{"hour": 12, "minute": 34}
